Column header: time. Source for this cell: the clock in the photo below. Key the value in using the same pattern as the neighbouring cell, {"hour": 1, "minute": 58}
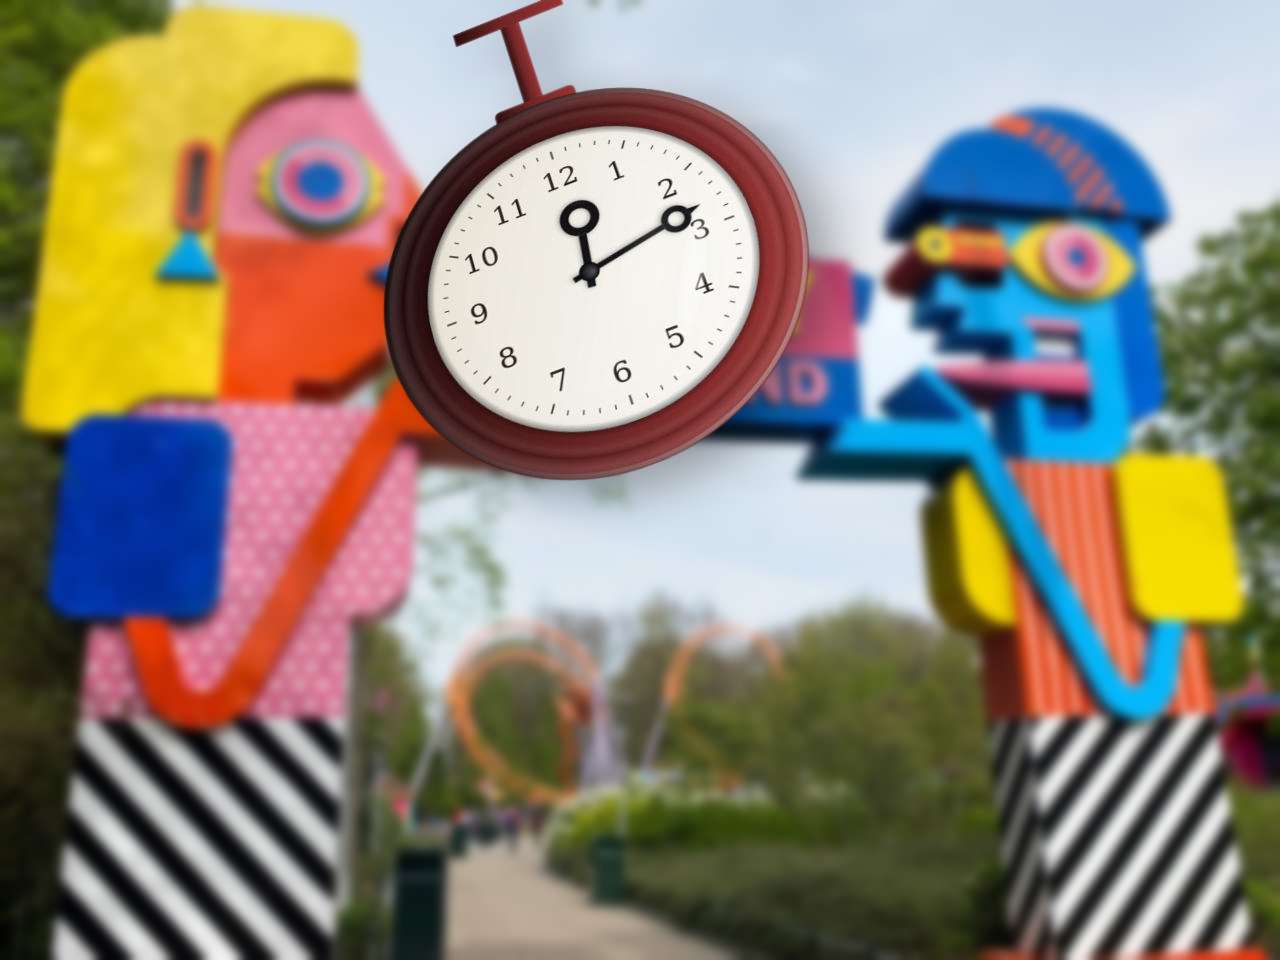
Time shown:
{"hour": 12, "minute": 13}
